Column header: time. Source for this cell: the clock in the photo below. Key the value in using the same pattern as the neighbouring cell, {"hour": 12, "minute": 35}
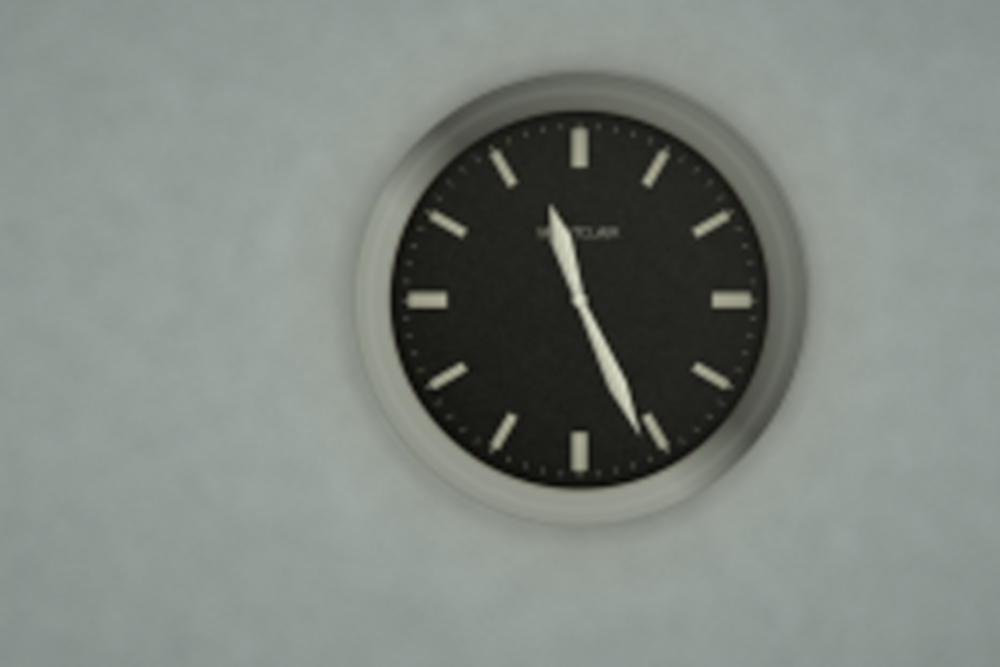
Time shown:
{"hour": 11, "minute": 26}
